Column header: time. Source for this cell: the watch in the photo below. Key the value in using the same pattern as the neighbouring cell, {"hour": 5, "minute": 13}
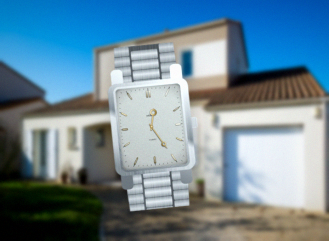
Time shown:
{"hour": 12, "minute": 25}
